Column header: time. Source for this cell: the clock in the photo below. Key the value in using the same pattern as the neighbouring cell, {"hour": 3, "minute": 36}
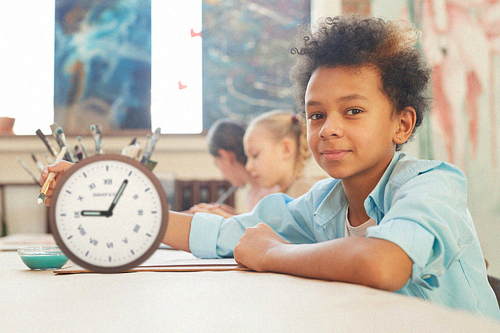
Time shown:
{"hour": 9, "minute": 5}
